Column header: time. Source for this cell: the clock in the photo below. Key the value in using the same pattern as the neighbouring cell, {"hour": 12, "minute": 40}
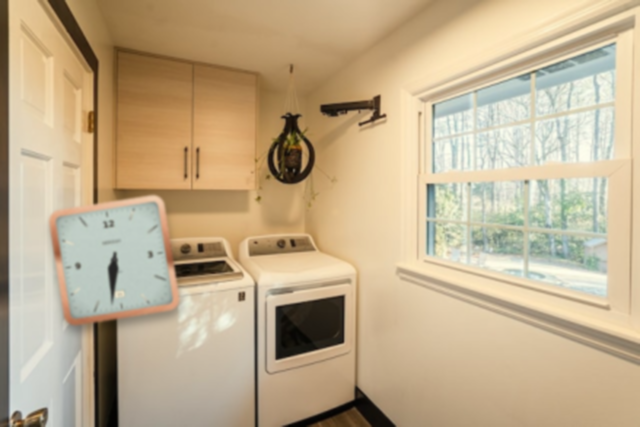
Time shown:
{"hour": 6, "minute": 32}
